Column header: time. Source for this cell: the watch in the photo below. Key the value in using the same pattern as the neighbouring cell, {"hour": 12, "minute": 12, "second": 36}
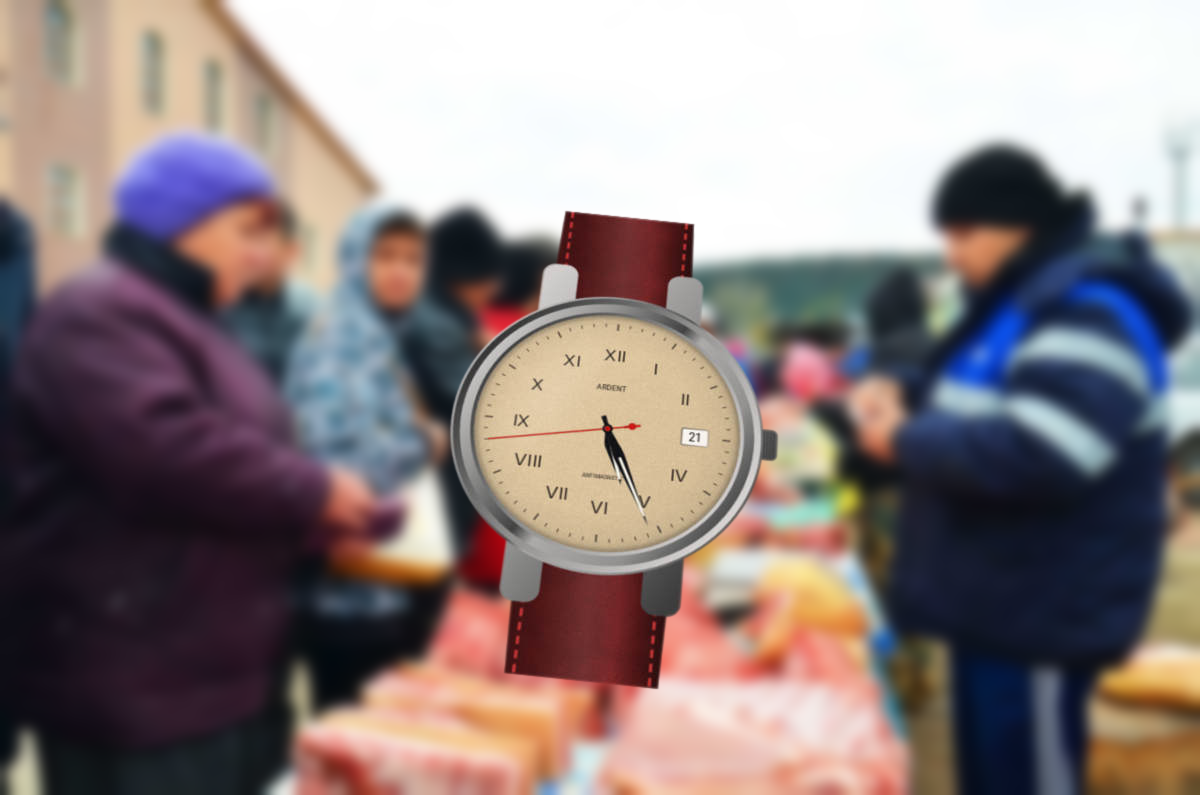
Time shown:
{"hour": 5, "minute": 25, "second": 43}
